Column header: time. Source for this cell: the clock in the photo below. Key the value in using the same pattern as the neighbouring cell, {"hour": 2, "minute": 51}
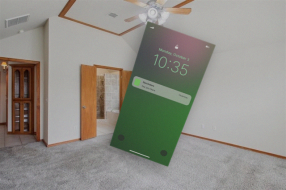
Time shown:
{"hour": 10, "minute": 35}
